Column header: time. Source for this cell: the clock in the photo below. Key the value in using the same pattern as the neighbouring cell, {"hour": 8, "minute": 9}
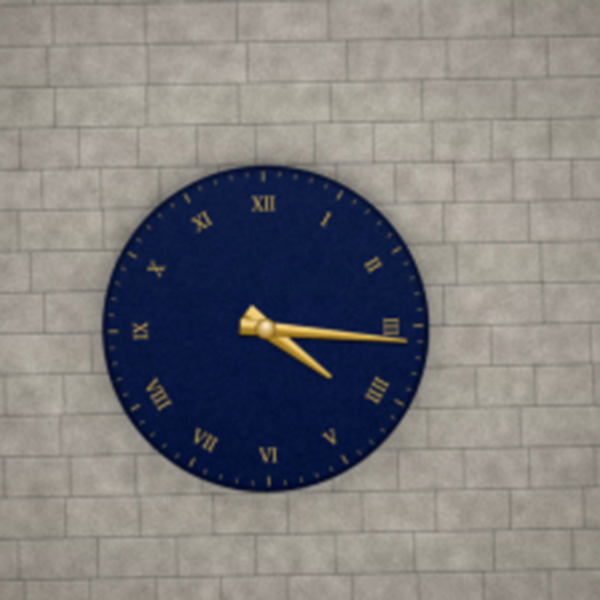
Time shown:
{"hour": 4, "minute": 16}
